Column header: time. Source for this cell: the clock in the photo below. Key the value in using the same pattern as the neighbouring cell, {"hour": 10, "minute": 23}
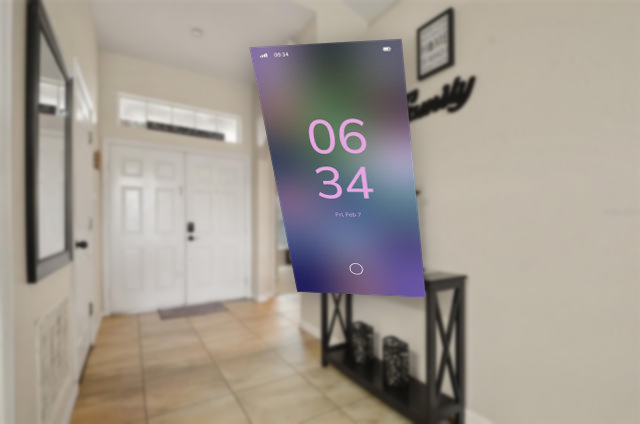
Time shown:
{"hour": 6, "minute": 34}
